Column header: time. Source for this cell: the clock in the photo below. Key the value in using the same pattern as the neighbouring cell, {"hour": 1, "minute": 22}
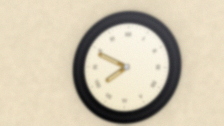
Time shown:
{"hour": 7, "minute": 49}
